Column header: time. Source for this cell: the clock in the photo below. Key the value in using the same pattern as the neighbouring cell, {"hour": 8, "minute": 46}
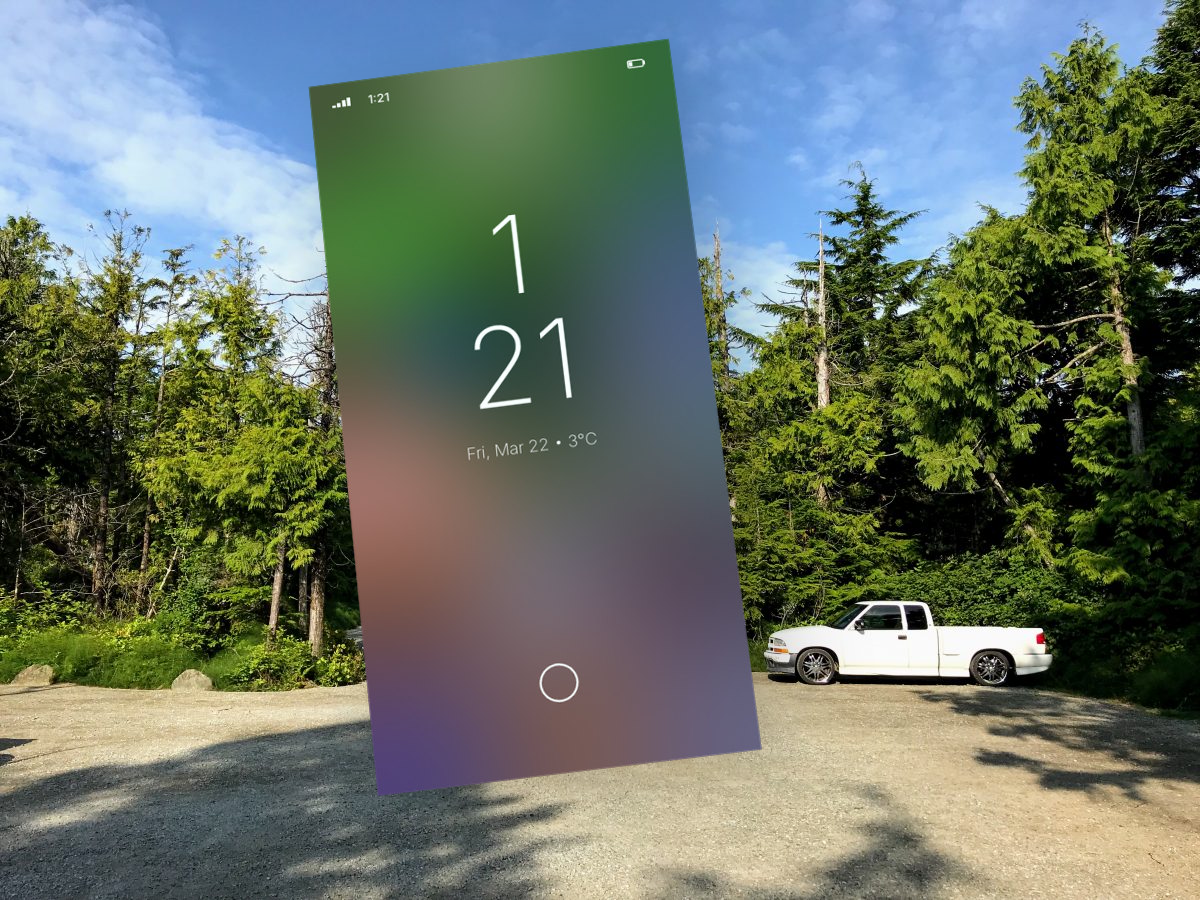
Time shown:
{"hour": 1, "minute": 21}
